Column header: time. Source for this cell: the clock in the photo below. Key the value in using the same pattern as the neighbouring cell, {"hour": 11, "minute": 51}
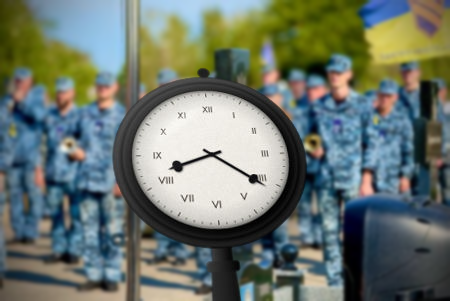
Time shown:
{"hour": 8, "minute": 21}
